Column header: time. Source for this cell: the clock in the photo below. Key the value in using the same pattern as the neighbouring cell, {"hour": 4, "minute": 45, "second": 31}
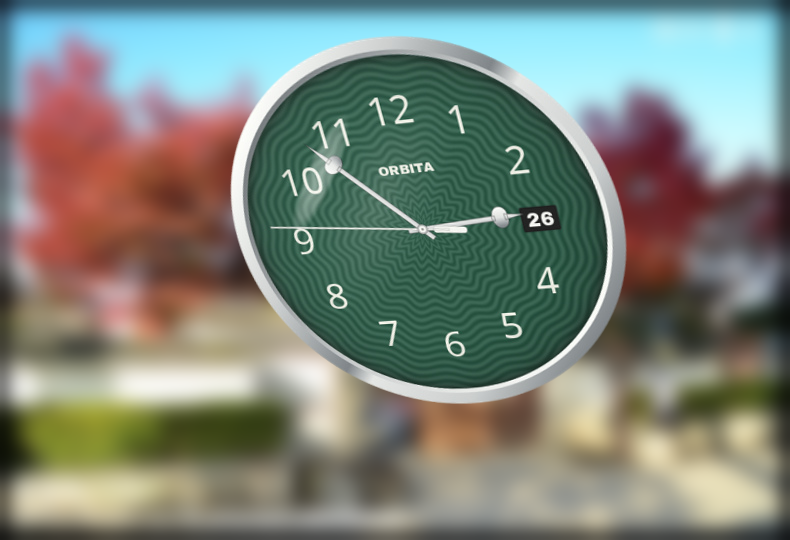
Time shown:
{"hour": 2, "minute": 52, "second": 46}
